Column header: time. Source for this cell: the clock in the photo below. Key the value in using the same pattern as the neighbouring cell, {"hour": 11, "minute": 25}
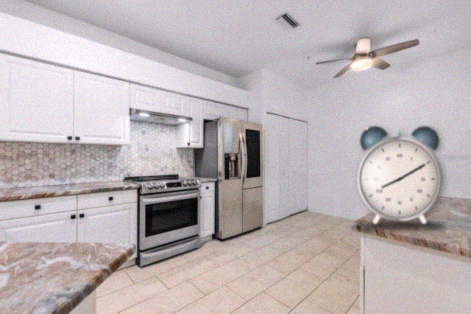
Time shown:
{"hour": 8, "minute": 10}
